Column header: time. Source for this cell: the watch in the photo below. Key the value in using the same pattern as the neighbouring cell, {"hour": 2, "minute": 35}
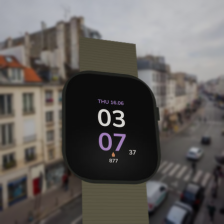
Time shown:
{"hour": 3, "minute": 7}
